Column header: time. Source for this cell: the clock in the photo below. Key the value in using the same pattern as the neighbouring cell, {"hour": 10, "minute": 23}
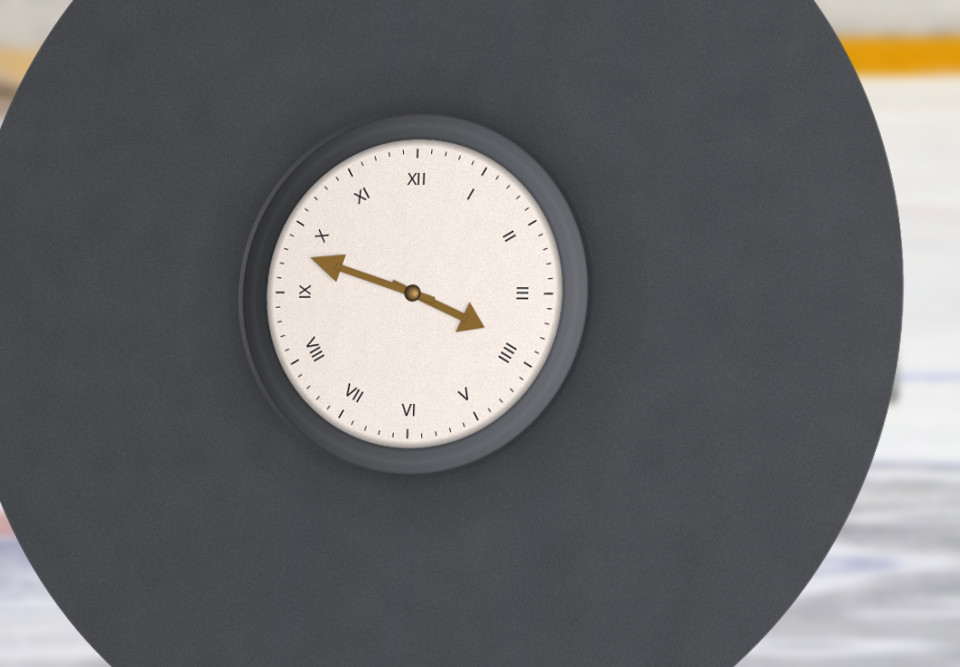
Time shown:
{"hour": 3, "minute": 48}
